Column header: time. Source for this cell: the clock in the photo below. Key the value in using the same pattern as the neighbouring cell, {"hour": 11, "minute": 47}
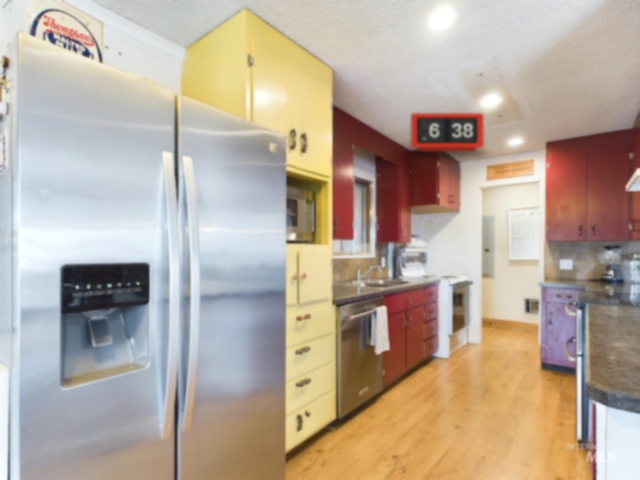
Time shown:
{"hour": 6, "minute": 38}
